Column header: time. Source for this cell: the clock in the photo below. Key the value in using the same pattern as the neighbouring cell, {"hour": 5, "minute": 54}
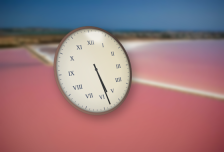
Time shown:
{"hour": 5, "minute": 28}
